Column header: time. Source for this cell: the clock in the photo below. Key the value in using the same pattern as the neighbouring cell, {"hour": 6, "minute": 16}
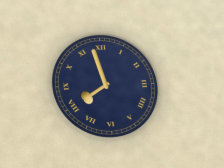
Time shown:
{"hour": 7, "minute": 58}
